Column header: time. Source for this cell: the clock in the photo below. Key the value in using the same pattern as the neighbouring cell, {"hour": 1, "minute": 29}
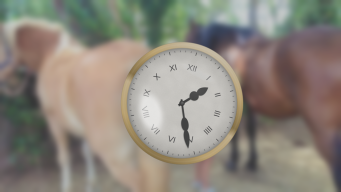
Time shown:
{"hour": 1, "minute": 26}
